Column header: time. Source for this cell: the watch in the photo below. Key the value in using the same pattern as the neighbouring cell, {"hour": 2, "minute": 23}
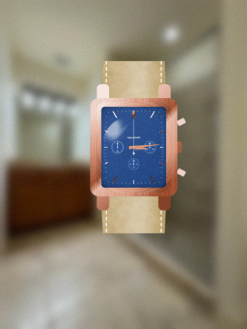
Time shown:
{"hour": 3, "minute": 14}
